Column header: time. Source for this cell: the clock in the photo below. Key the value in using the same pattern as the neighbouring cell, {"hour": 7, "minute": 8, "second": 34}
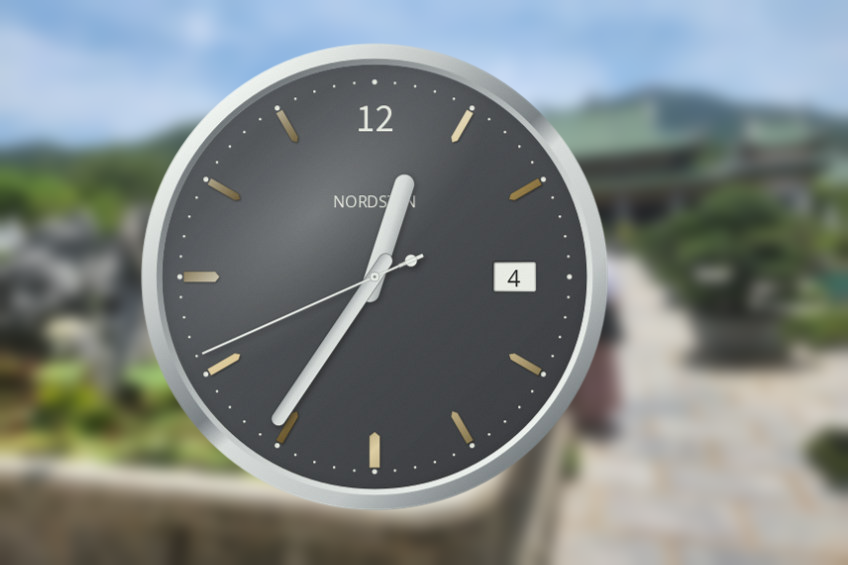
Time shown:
{"hour": 12, "minute": 35, "second": 41}
